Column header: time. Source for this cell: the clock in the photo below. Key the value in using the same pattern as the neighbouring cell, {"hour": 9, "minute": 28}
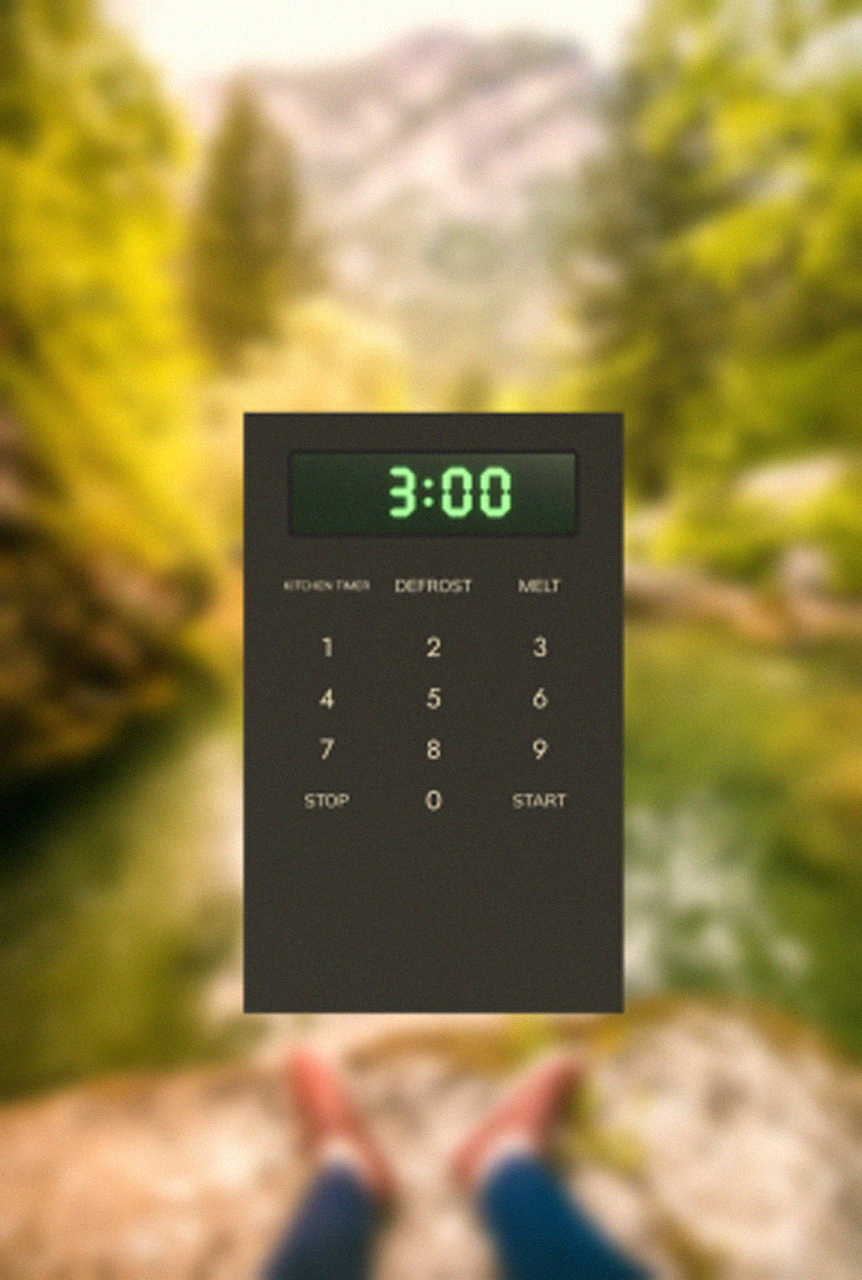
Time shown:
{"hour": 3, "minute": 0}
